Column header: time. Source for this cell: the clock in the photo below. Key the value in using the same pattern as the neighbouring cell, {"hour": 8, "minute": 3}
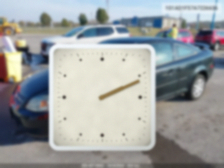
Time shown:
{"hour": 2, "minute": 11}
